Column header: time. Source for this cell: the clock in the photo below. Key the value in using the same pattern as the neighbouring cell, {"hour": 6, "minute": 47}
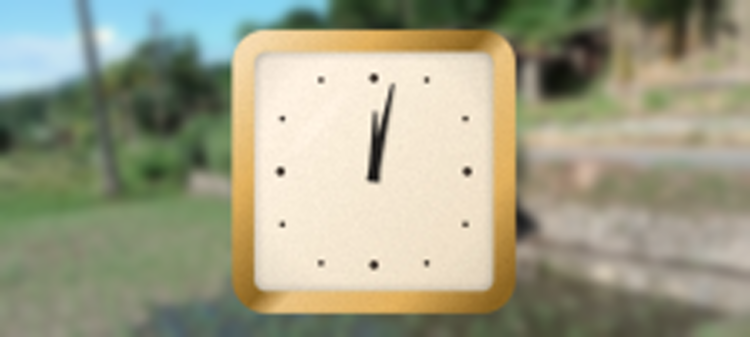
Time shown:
{"hour": 12, "minute": 2}
